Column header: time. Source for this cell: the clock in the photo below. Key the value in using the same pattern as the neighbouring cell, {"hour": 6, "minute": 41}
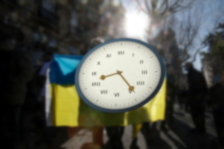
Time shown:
{"hour": 8, "minute": 24}
